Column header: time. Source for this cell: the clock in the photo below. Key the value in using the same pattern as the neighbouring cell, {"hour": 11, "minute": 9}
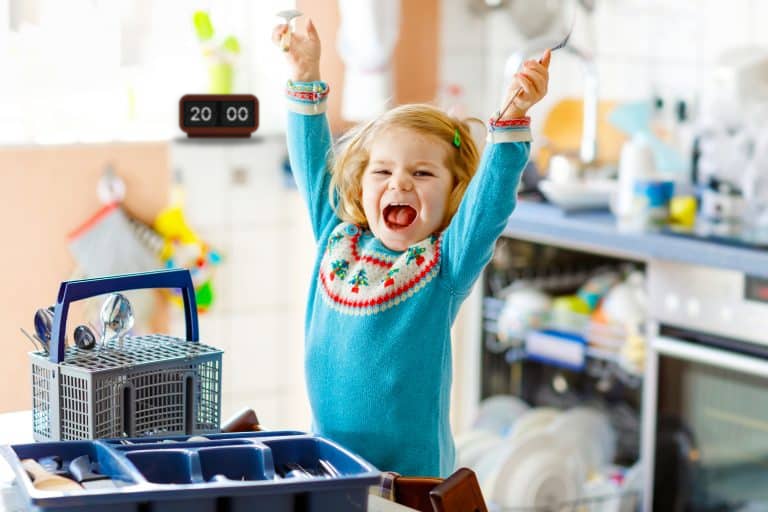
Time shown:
{"hour": 20, "minute": 0}
